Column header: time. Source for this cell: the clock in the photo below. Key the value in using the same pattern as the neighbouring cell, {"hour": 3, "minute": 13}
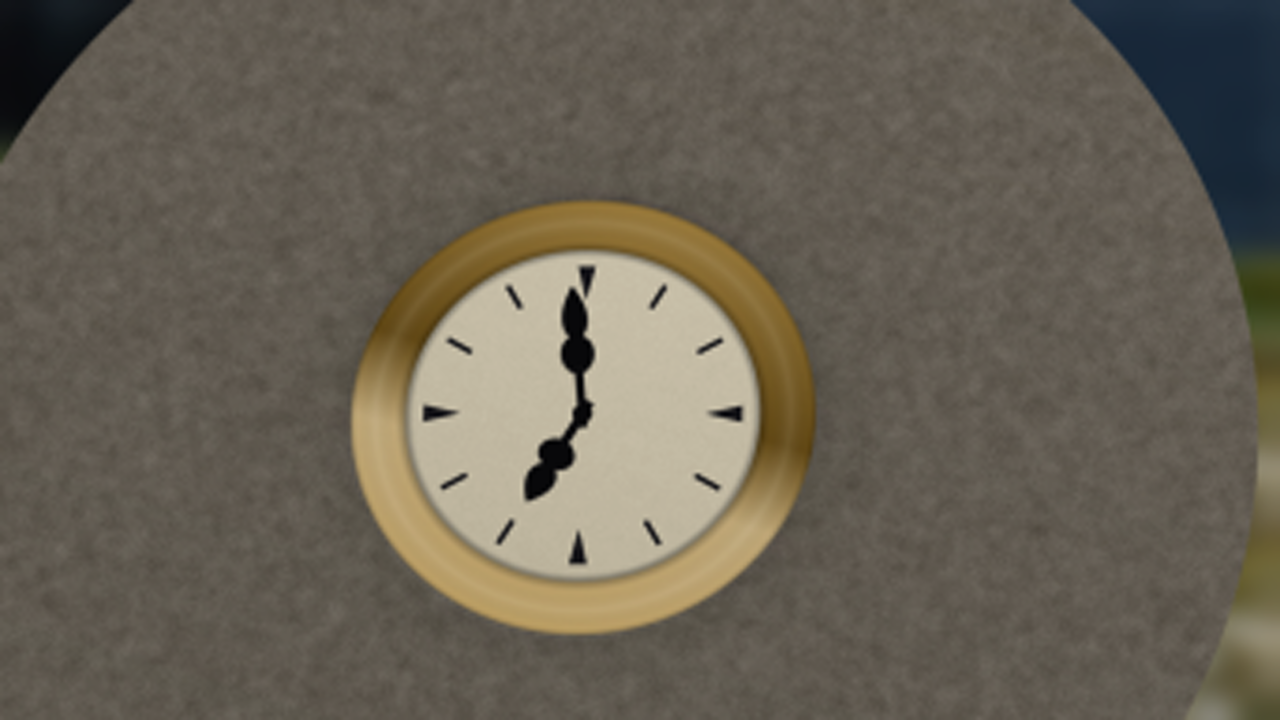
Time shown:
{"hour": 6, "minute": 59}
